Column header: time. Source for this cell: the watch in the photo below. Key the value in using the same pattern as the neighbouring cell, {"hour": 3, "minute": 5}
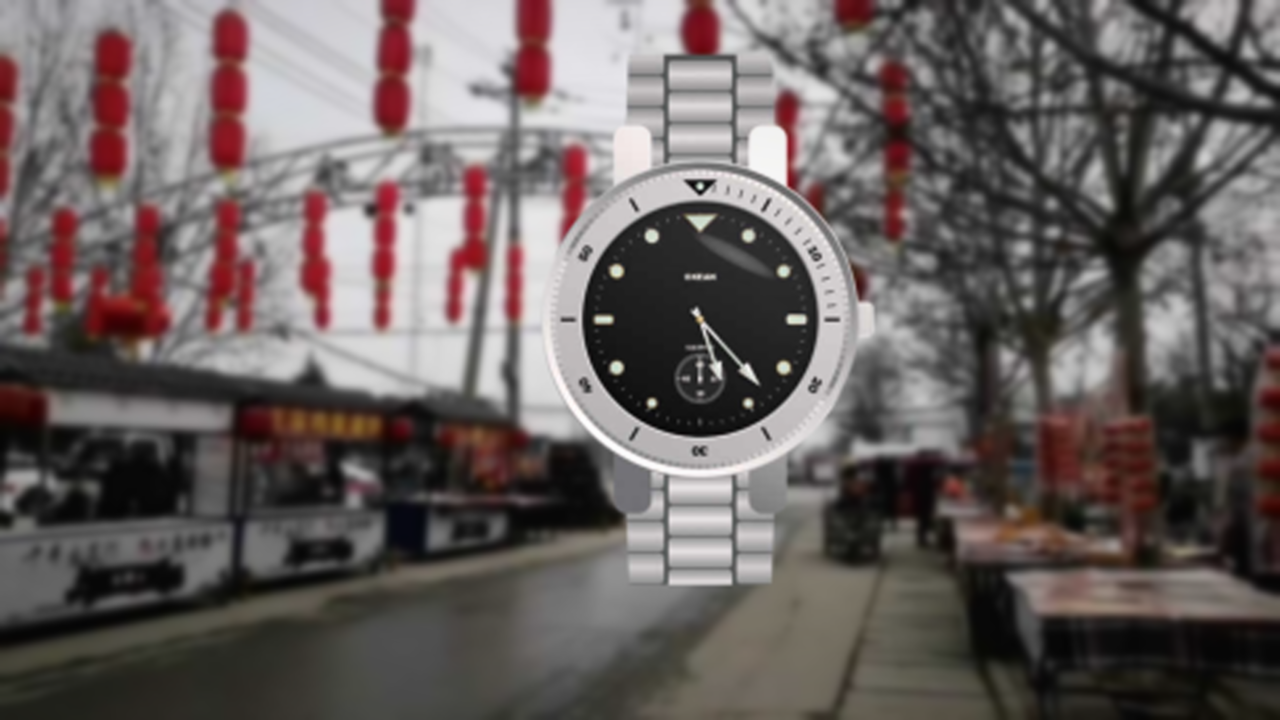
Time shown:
{"hour": 5, "minute": 23}
